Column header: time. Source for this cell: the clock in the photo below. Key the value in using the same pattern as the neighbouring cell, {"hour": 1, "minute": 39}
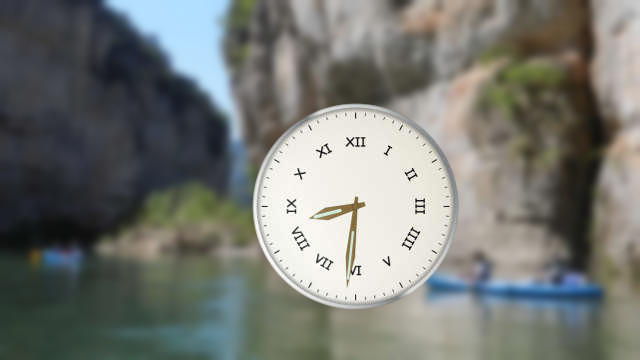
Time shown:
{"hour": 8, "minute": 31}
